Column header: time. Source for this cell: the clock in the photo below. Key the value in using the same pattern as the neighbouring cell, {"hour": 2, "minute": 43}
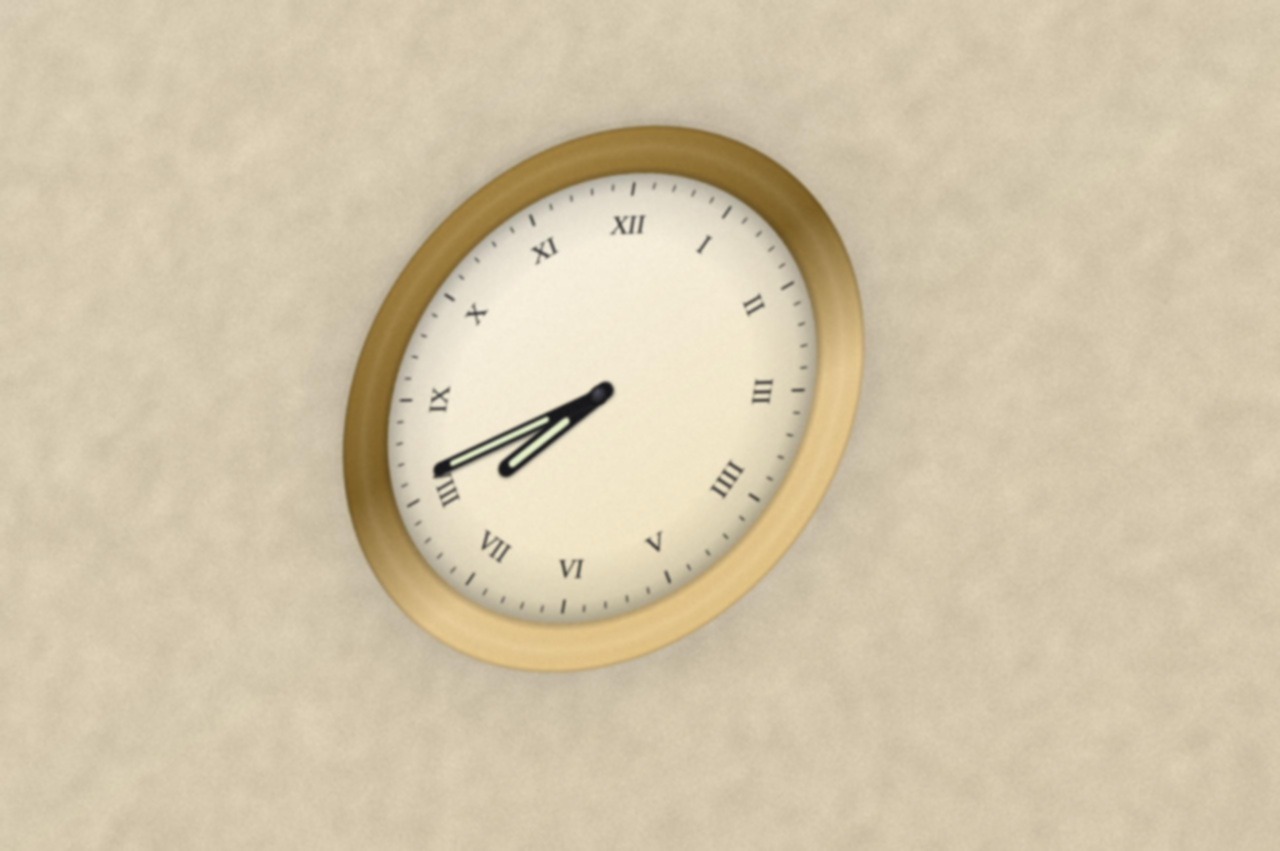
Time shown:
{"hour": 7, "minute": 41}
